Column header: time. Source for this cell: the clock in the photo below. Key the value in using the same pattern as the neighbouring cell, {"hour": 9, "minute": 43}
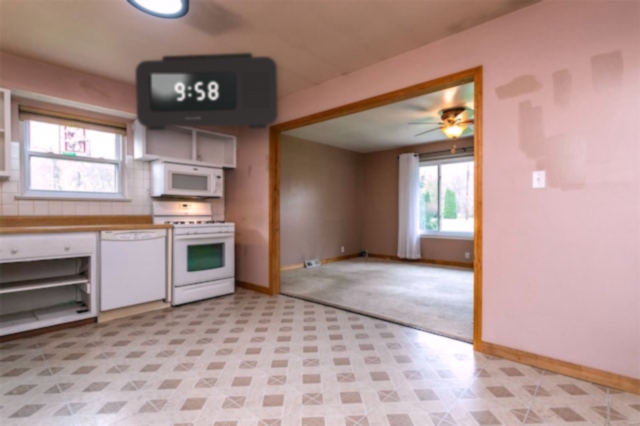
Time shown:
{"hour": 9, "minute": 58}
